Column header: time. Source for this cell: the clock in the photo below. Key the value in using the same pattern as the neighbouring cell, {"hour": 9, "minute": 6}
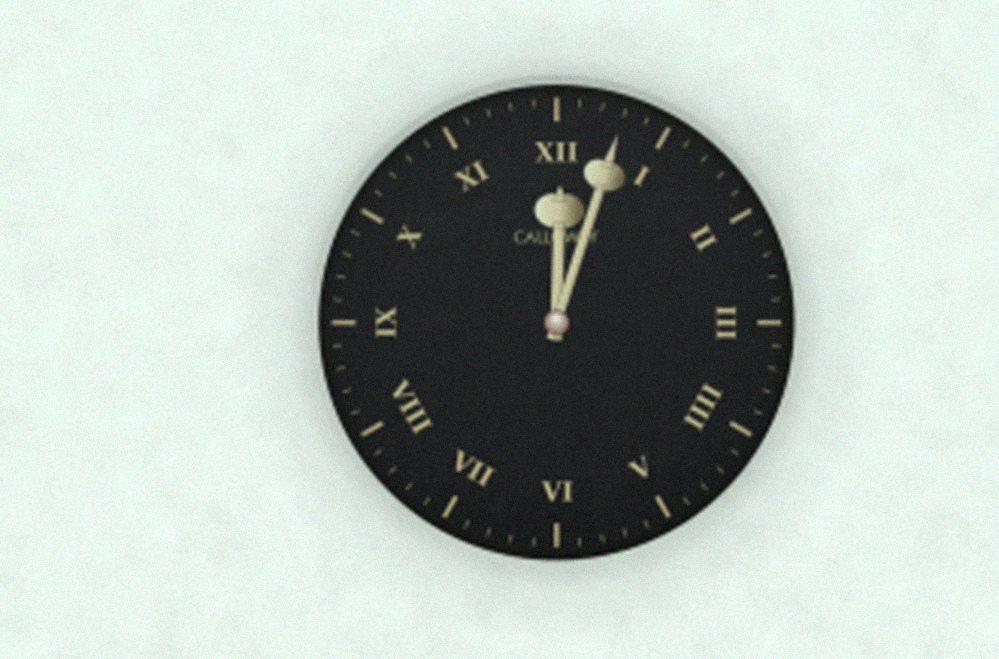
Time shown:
{"hour": 12, "minute": 3}
